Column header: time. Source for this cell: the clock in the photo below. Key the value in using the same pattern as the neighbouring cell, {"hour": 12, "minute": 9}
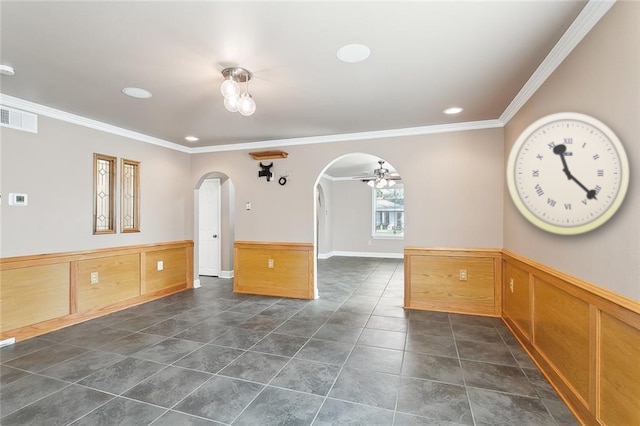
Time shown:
{"hour": 11, "minute": 22}
